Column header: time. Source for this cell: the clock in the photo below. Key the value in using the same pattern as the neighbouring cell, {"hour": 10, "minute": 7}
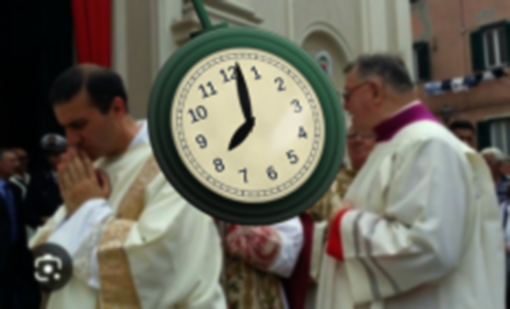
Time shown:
{"hour": 8, "minute": 2}
